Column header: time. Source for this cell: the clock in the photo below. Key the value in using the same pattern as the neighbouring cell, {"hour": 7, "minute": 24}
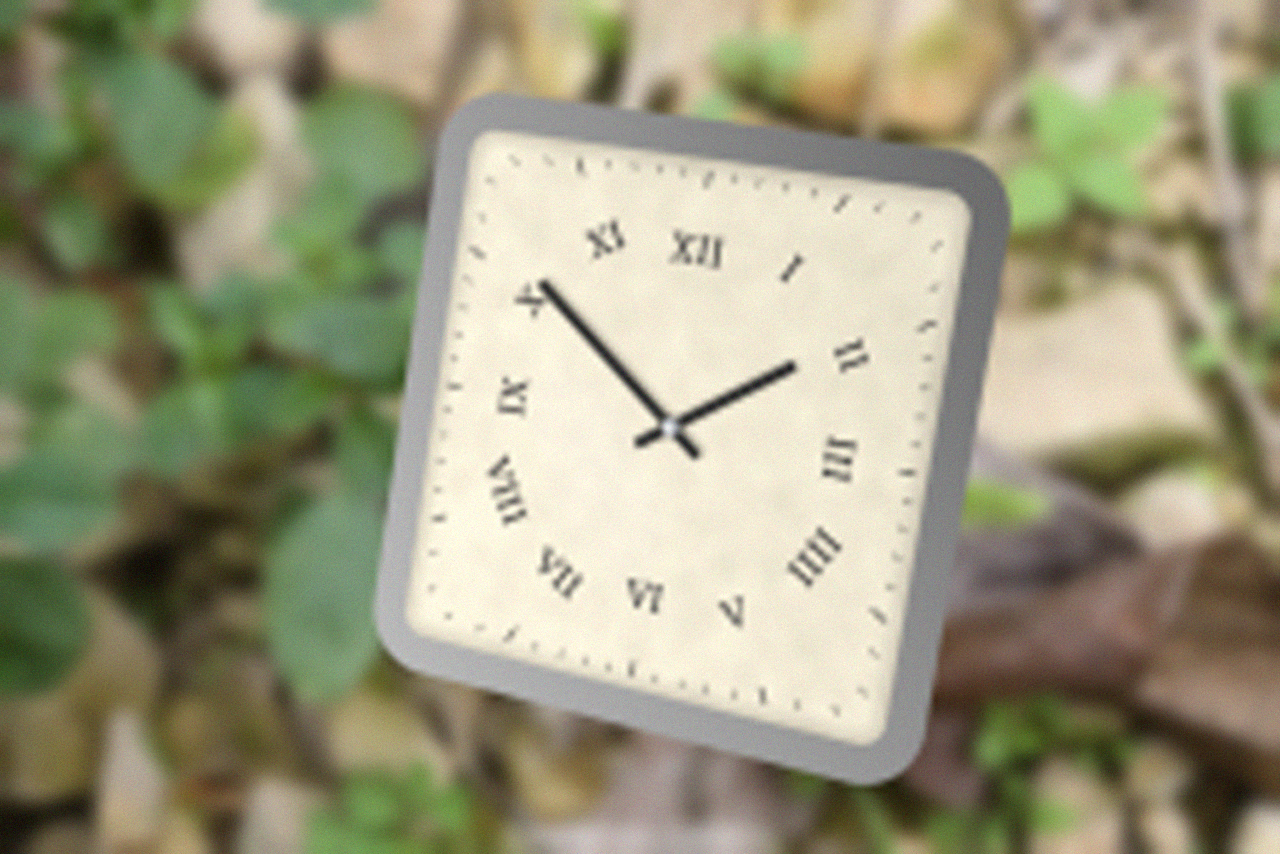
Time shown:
{"hour": 1, "minute": 51}
